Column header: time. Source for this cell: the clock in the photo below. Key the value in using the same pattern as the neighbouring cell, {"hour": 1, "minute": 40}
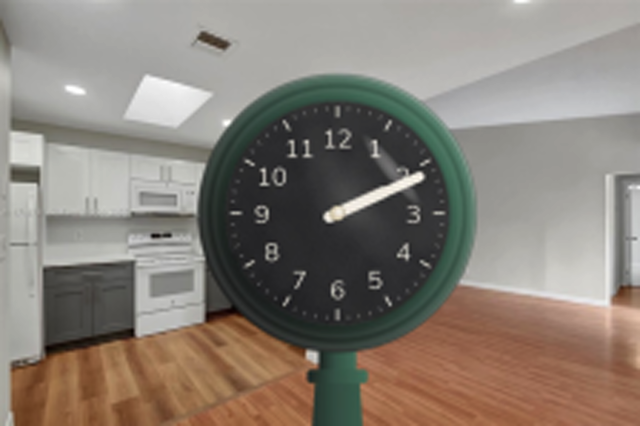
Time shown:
{"hour": 2, "minute": 11}
